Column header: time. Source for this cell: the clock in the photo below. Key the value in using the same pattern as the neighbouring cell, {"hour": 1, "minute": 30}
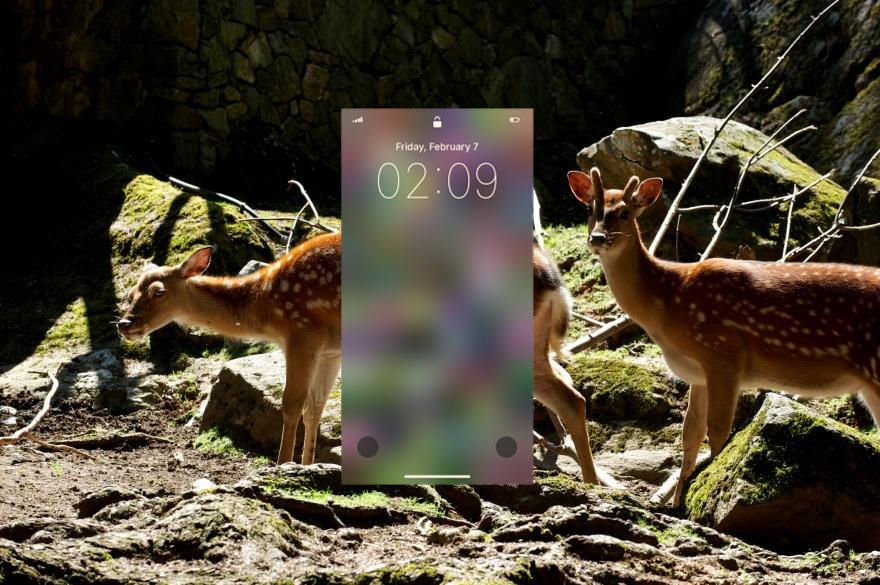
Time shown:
{"hour": 2, "minute": 9}
